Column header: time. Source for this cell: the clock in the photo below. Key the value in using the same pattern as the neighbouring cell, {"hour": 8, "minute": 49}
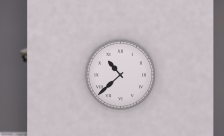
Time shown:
{"hour": 10, "minute": 38}
